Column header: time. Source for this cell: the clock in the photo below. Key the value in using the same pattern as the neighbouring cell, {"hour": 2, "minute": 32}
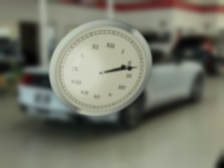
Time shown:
{"hour": 2, "minute": 12}
